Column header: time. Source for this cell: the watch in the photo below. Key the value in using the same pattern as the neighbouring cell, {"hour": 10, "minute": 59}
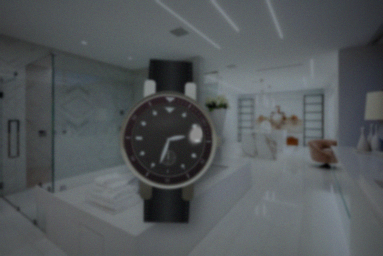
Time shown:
{"hour": 2, "minute": 33}
